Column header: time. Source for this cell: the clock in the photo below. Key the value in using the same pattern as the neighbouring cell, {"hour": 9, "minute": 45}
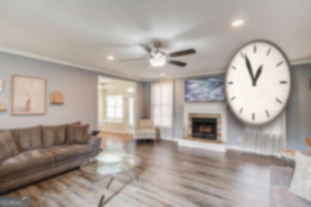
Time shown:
{"hour": 12, "minute": 56}
